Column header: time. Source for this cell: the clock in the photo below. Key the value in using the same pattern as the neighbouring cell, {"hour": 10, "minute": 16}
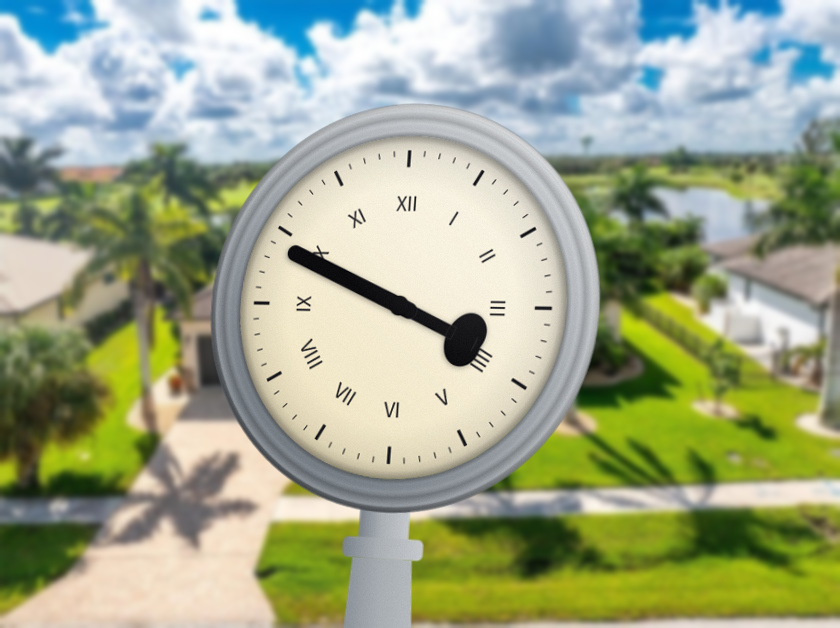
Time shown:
{"hour": 3, "minute": 49}
